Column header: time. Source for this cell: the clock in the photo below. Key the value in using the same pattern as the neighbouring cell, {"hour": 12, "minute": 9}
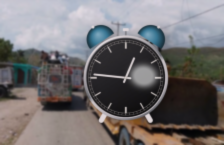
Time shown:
{"hour": 12, "minute": 46}
